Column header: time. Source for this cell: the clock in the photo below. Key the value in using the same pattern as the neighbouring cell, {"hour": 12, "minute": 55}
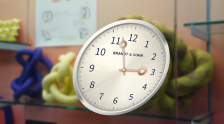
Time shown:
{"hour": 2, "minute": 57}
